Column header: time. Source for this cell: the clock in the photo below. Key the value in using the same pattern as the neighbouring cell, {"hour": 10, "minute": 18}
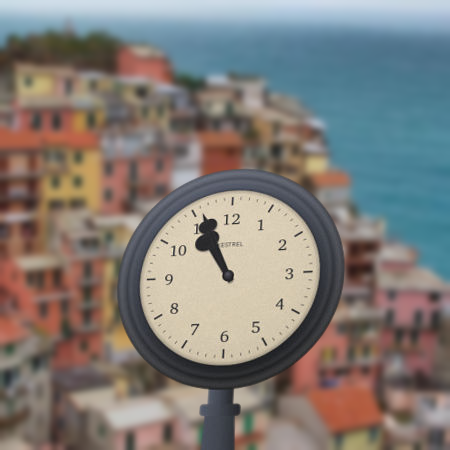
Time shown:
{"hour": 10, "minute": 56}
